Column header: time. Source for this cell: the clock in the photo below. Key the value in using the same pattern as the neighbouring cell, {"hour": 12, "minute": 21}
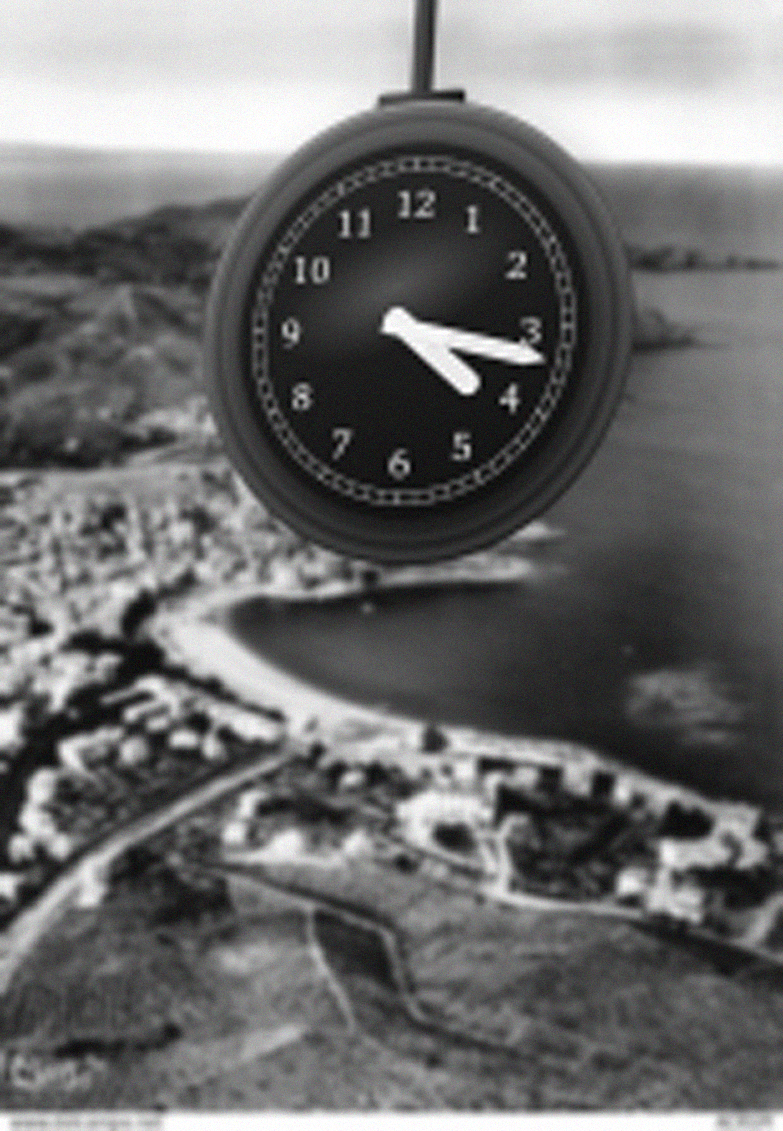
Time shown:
{"hour": 4, "minute": 17}
